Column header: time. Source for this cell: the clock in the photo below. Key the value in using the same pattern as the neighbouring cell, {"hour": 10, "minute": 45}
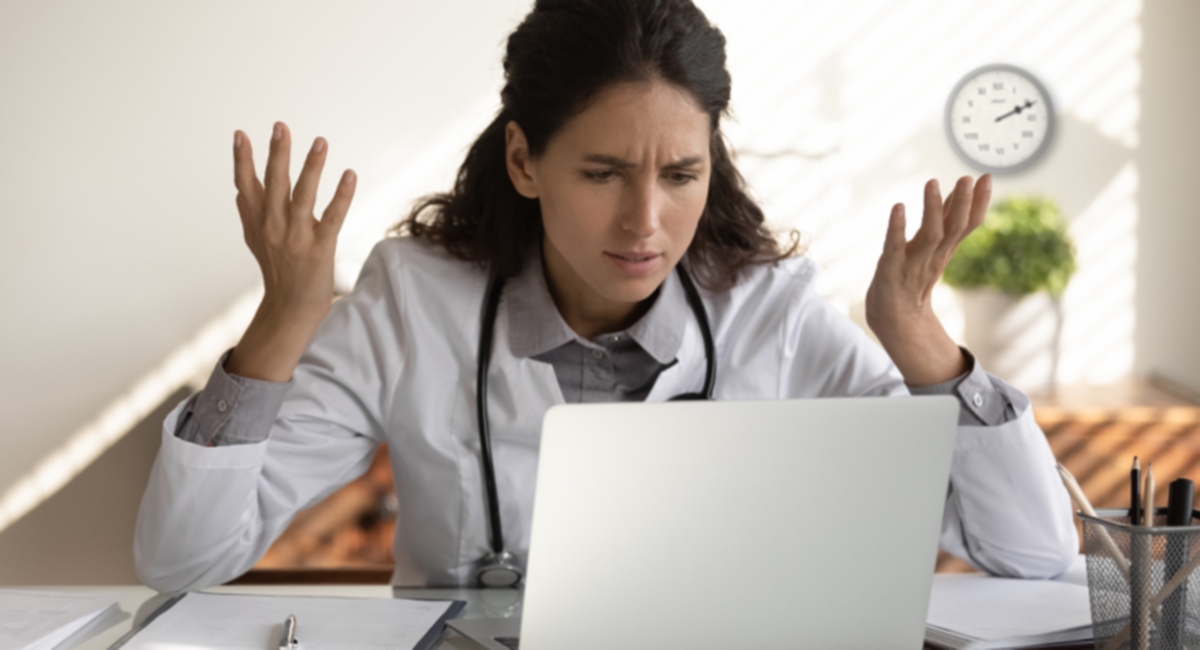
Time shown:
{"hour": 2, "minute": 11}
